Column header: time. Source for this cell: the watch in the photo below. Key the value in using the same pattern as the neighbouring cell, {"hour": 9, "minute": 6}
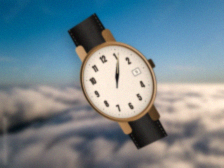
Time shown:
{"hour": 1, "minute": 6}
